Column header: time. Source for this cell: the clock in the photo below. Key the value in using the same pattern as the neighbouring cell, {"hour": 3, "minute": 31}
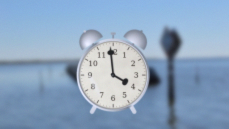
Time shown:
{"hour": 3, "minute": 59}
